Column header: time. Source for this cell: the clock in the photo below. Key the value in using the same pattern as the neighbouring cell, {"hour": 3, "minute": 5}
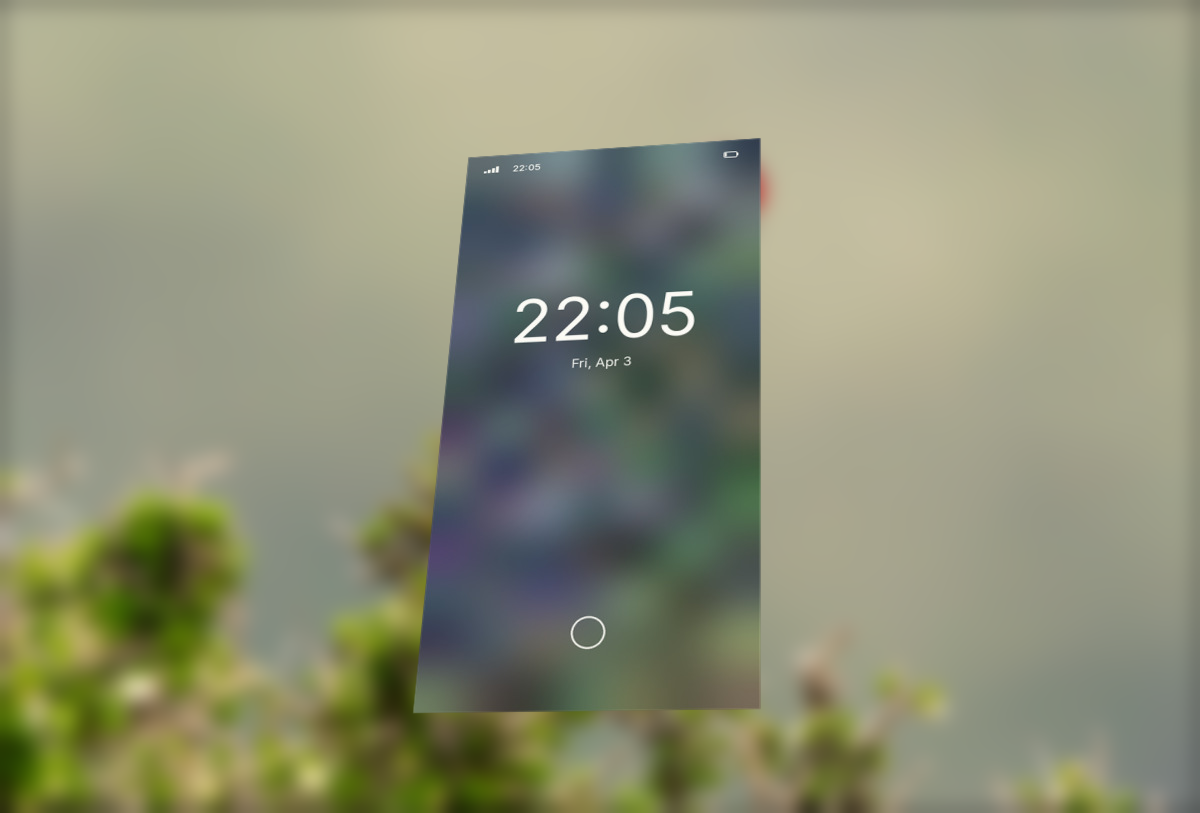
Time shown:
{"hour": 22, "minute": 5}
